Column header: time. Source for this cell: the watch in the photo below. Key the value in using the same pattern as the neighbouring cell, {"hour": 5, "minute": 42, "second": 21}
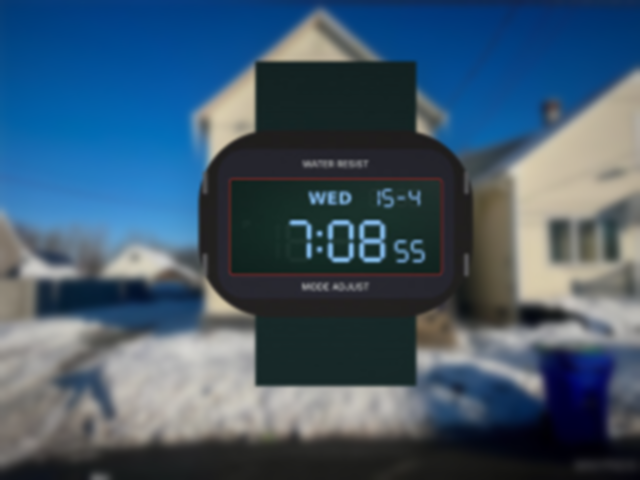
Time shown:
{"hour": 7, "minute": 8, "second": 55}
